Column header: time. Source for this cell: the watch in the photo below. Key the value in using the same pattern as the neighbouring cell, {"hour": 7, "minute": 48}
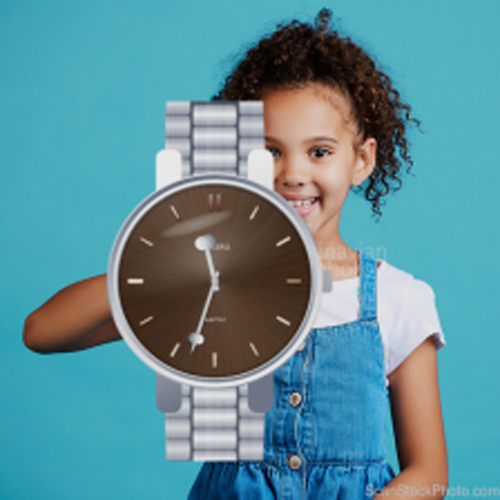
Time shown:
{"hour": 11, "minute": 33}
